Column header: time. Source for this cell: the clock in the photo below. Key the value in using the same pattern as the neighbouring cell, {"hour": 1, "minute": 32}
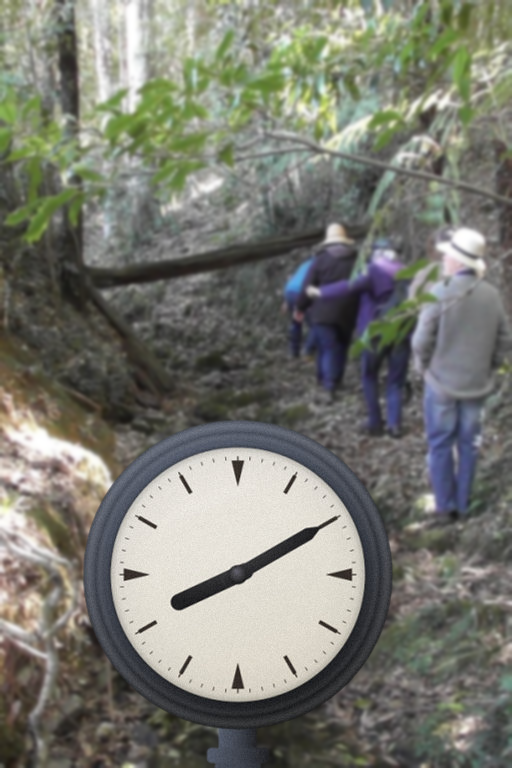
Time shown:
{"hour": 8, "minute": 10}
